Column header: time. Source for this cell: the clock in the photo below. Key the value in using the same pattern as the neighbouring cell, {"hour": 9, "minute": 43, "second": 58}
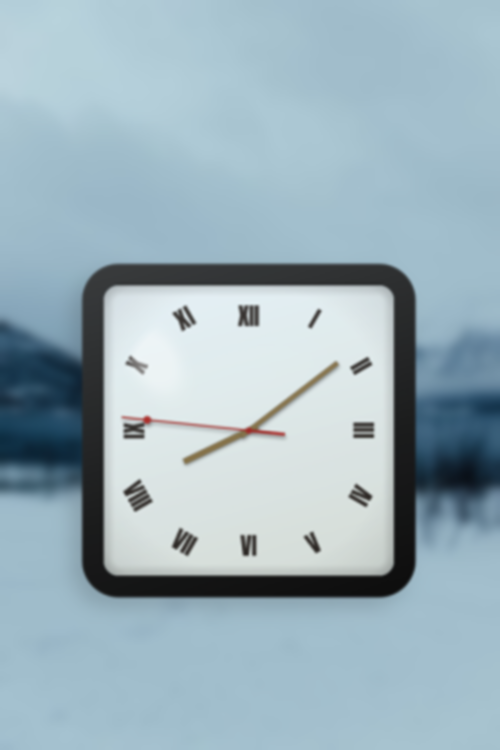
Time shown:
{"hour": 8, "minute": 8, "second": 46}
